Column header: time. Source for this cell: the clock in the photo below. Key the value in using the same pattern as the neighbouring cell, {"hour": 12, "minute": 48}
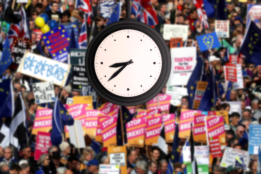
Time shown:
{"hour": 8, "minute": 38}
